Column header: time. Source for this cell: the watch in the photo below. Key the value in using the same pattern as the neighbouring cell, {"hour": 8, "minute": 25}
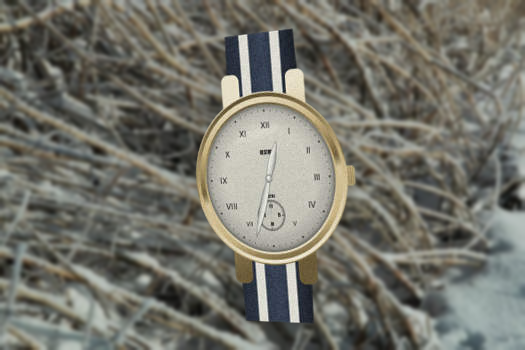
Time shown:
{"hour": 12, "minute": 33}
